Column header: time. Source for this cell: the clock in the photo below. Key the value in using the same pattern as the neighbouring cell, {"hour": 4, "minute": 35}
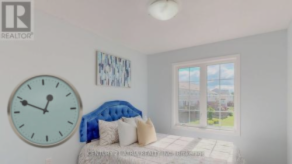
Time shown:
{"hour": 12, "minute": 49}
